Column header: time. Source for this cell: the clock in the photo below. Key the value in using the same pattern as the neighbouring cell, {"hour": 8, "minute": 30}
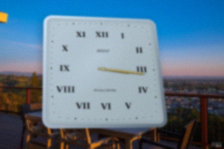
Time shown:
{"hour": 3, "minute": 16}
